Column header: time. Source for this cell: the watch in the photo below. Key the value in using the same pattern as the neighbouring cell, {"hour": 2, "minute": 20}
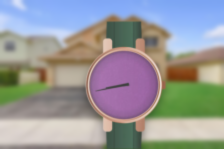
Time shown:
{"hour": 8, "minute": 43}
